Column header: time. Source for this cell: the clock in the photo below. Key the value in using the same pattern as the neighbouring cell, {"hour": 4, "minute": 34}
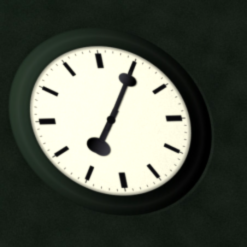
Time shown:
{"hour": 7, "minute": 5}
